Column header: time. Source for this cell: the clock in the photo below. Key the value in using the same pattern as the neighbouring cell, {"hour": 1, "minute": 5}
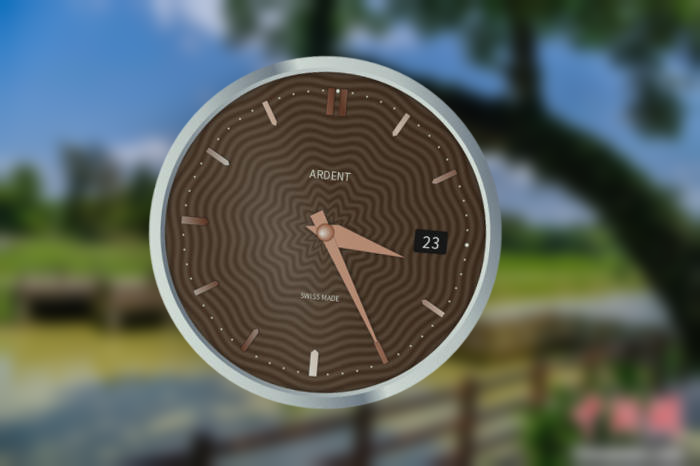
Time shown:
{"hour": 3, "minute": 25}
